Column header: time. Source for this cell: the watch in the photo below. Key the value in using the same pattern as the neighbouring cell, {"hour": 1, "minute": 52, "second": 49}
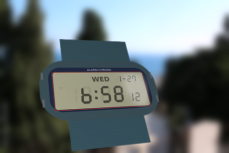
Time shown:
{"hour": 6, "minute": 58, "second": 12}
